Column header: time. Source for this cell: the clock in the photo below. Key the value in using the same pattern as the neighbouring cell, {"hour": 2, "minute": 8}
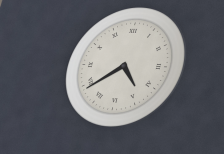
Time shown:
{"hour": 4, "minute": 39}
